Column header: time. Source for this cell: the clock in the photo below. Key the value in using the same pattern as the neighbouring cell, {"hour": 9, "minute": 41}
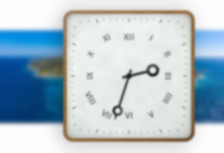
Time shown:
{"hour": 2, "minute": 33}
